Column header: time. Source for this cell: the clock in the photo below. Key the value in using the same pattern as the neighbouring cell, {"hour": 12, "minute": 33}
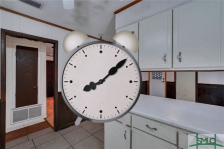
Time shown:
{"hour": 8, "minute": 8}
